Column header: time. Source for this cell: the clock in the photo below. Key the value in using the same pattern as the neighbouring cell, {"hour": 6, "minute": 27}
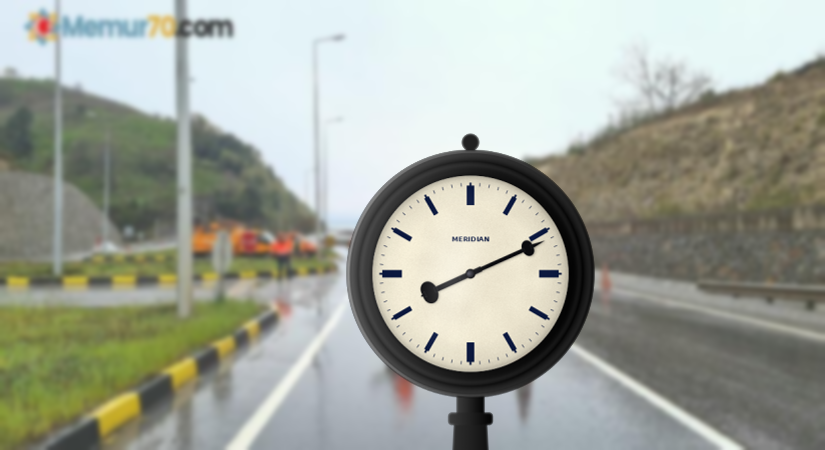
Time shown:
{"hour": 8, "minute": 11}
